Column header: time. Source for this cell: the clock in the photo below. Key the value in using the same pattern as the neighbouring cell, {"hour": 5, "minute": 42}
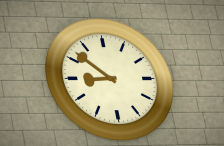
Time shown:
{"hour": 8, "minute": 52}
